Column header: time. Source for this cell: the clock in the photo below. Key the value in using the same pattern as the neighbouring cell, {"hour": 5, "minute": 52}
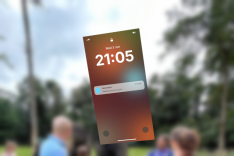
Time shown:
{"hour": 21, "minute": 5}
